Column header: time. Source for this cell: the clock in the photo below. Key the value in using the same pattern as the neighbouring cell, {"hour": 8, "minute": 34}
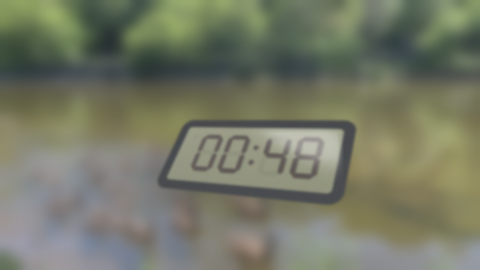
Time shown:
{"hour": 0, "minute": 48}
